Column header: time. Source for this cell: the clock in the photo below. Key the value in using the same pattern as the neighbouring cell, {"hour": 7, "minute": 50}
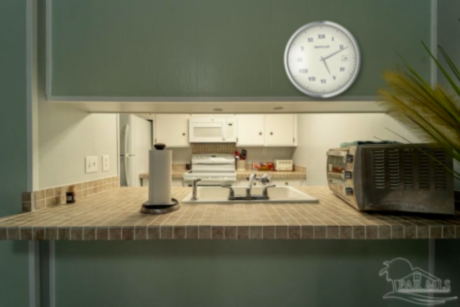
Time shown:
{"hour": 5, "minute": 11}
